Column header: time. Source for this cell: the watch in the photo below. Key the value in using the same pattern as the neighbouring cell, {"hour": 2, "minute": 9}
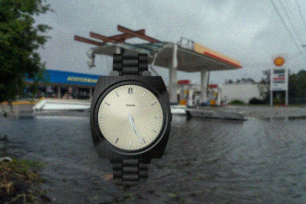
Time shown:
{"hour": 5, "minute": 26}
